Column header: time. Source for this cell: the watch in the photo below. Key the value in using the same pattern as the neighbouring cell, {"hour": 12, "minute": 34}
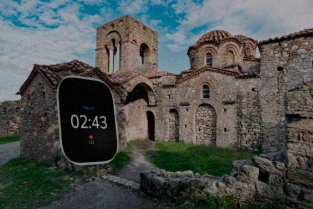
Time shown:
{"hour": 2, "minute": 43}
